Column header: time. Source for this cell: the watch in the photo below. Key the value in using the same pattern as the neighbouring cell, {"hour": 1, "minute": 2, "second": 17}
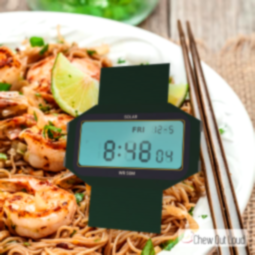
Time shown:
{"hour": 8, "minute": 48, "second": 4}
